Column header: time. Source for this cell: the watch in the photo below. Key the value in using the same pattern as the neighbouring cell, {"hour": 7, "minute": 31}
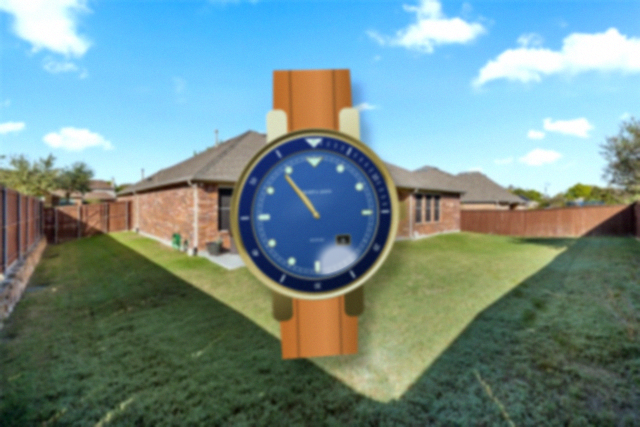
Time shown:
{"hour": 10, "minute": 54}
